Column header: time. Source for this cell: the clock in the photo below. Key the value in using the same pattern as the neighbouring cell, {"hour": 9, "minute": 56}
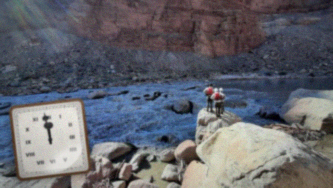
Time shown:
{"hour": 11, "minute": 59}
